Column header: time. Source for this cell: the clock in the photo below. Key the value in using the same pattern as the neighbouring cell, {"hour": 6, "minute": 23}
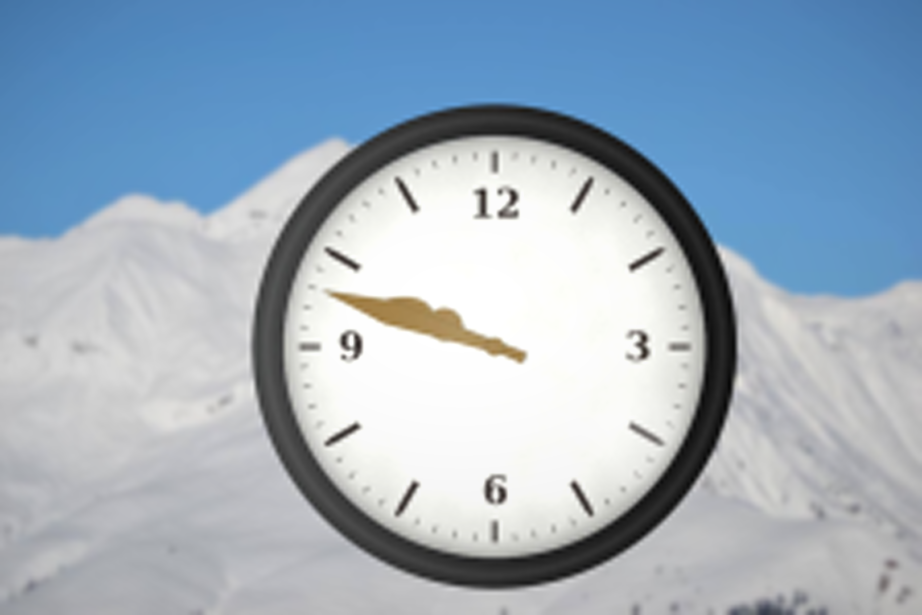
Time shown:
{"hour": 9, "minute": 48}
